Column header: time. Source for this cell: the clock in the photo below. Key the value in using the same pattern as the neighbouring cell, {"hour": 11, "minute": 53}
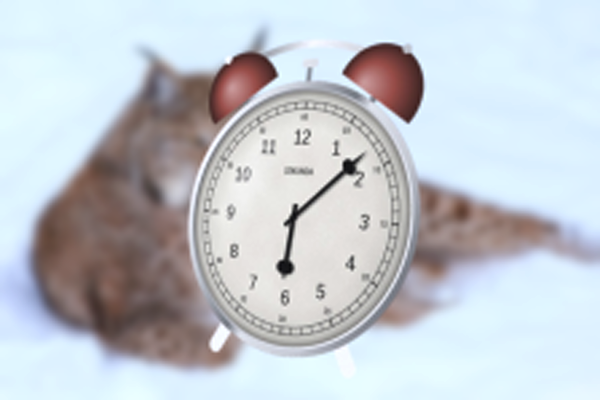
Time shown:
{"hour": 6, "minute": 8}
